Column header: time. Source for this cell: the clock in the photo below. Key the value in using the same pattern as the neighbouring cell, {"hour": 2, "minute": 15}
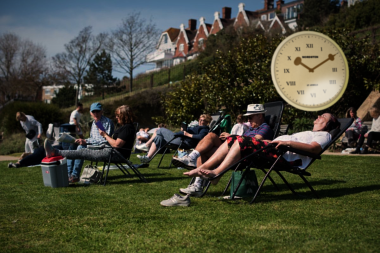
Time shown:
{"hour": 10, "minute": 10}
